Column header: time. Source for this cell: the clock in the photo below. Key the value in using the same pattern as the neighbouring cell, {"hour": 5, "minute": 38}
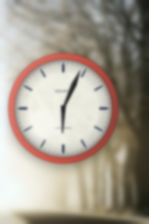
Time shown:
{"hour": 6, "minute": 4}
